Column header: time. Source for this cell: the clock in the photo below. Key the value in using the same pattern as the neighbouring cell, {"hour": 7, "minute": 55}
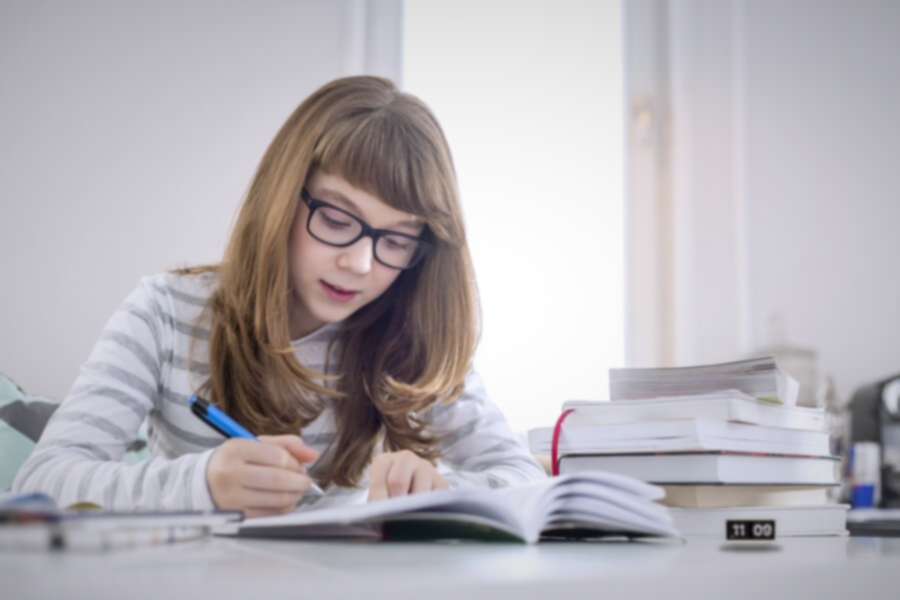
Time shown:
{"hour": 11, "minute": 9}
